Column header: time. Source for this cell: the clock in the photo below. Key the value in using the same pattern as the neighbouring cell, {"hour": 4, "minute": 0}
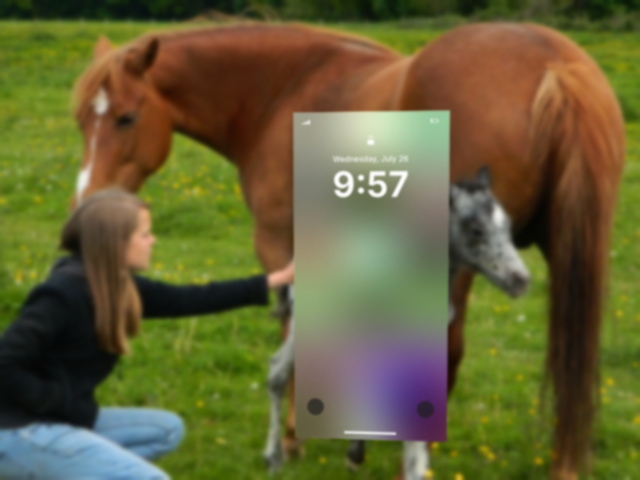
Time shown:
{"hour": 9, "minute": 57}
